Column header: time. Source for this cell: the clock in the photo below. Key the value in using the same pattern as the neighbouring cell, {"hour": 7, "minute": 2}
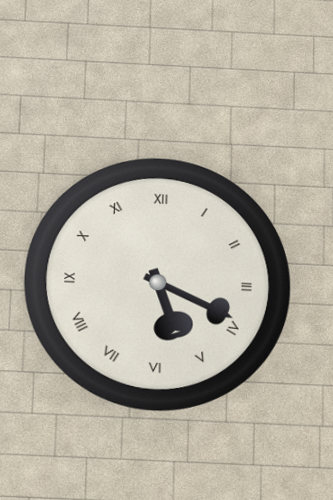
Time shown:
{"hour": 5, "minute": 19}
